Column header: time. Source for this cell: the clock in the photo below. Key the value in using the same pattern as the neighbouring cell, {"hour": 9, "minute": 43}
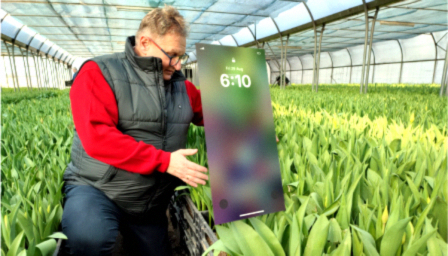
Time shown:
{"hour": 6, "minute": 10}
